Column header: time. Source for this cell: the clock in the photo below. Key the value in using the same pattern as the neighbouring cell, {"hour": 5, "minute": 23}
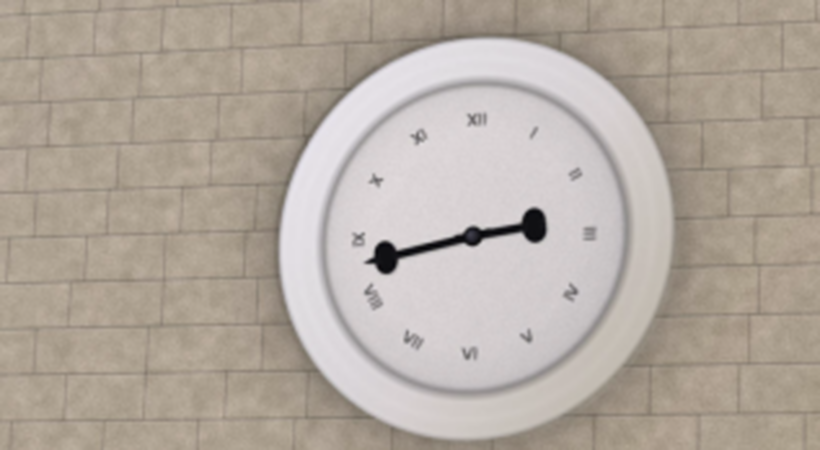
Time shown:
{"hour": 2, "minute": 43}
